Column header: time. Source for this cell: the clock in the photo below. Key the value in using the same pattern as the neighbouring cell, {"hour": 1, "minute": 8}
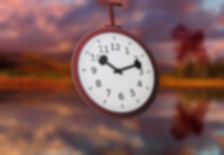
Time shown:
{"hour": 10, "minute": 12}
